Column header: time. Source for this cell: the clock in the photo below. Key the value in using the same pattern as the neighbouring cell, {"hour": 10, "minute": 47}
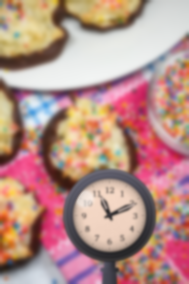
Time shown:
{"hour": 11, "minute": 11}
